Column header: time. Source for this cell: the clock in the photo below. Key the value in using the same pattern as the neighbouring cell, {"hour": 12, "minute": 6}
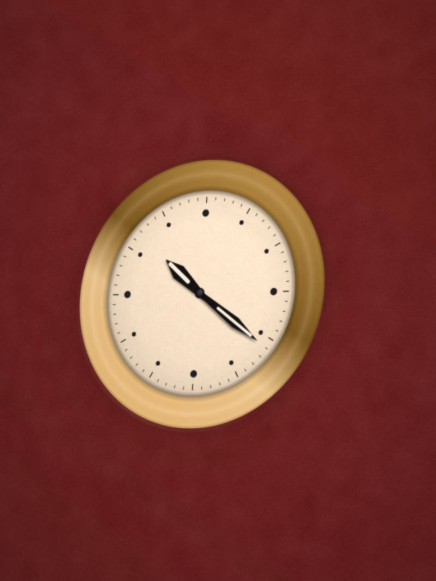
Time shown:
{"hour": 10, "minute": 21}
